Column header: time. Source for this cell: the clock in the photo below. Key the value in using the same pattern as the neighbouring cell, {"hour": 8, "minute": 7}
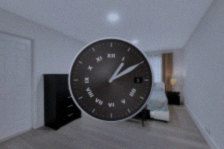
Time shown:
{"hour": 1, "minute": 10}
